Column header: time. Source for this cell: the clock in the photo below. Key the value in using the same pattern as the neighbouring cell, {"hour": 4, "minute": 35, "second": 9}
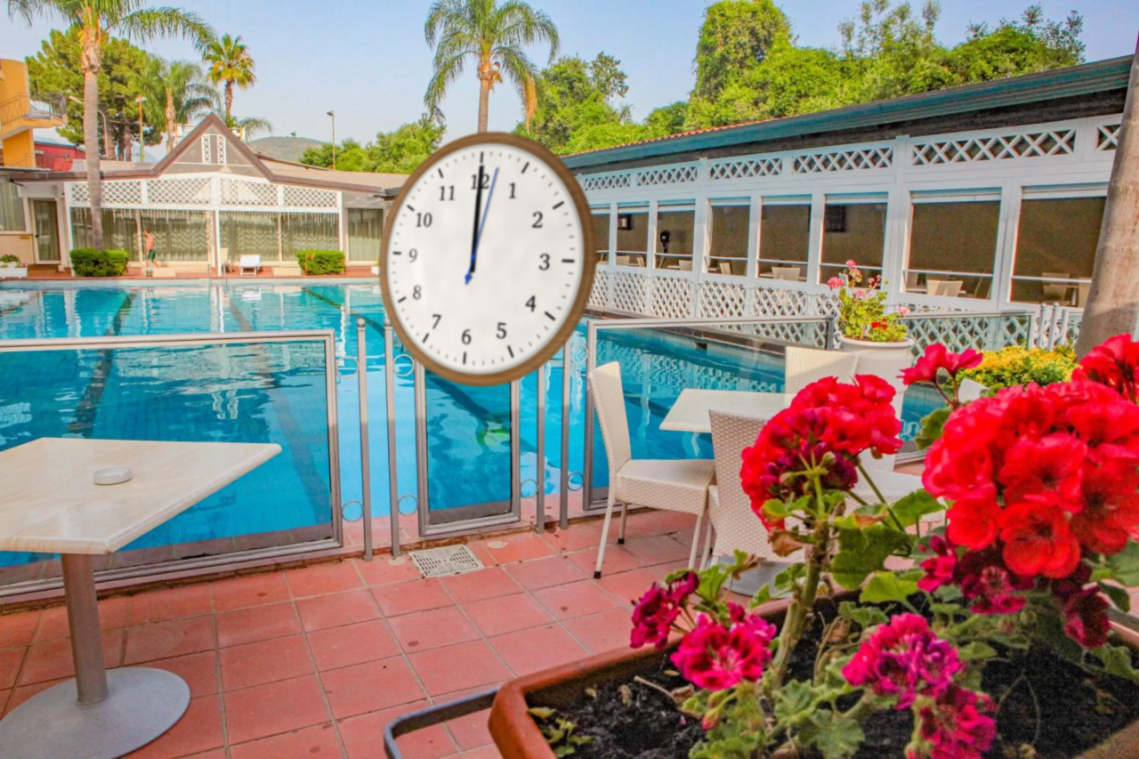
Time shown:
{"hour": 12, "minute": 0, "second": 2}
